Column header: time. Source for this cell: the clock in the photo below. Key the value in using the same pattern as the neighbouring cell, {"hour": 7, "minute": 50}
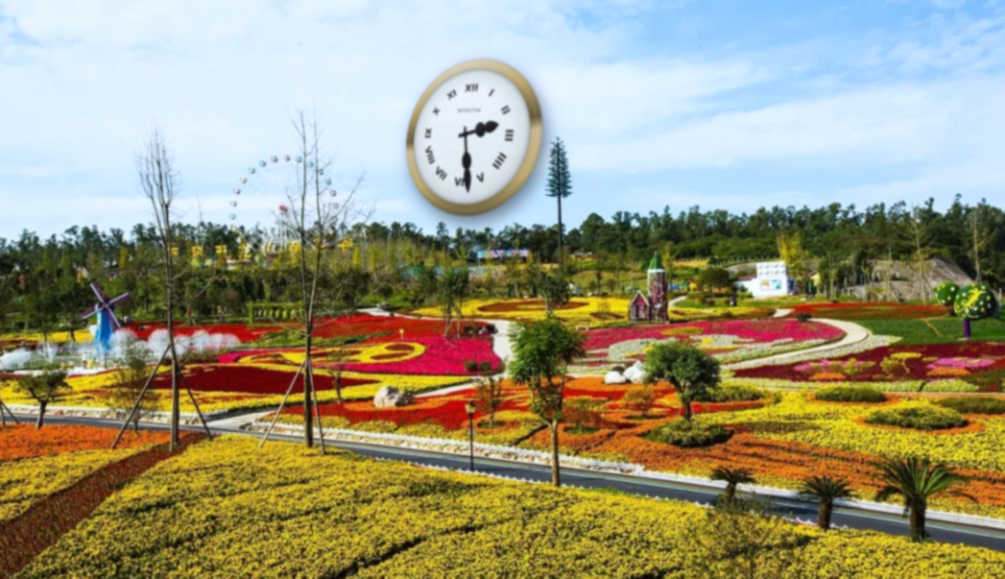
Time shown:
{"hour": 2, "minute": 28}
